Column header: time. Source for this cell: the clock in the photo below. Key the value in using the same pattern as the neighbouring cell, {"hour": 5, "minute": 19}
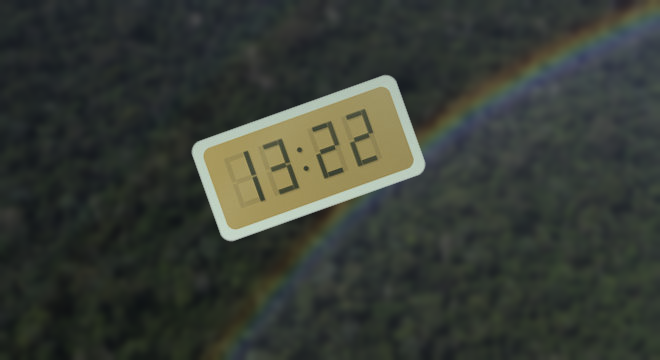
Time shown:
{"hour": 13, "minute": 22}
